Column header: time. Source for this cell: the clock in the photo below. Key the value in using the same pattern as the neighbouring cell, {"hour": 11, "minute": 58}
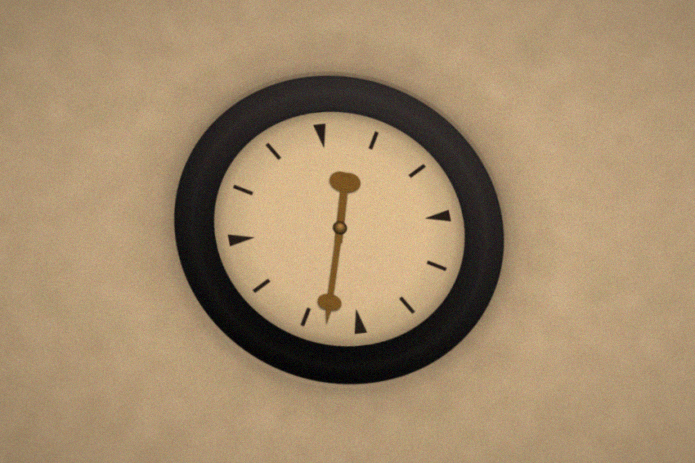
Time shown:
{"hour": 12, "minute": 33}
